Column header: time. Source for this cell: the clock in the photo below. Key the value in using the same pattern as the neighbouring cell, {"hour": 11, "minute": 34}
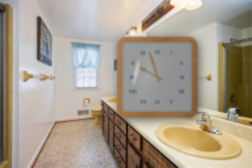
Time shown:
{"hour": 9, "minute": 57}
